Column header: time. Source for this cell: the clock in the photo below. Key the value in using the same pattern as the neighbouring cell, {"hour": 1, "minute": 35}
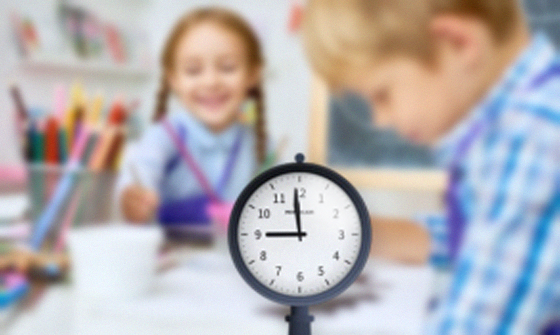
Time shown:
{"hour": 8, "minute": 59}
